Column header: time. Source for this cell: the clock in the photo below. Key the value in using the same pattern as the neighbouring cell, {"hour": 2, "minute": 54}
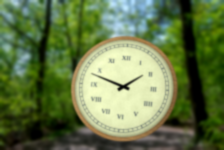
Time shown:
{"hour": 1, "minute": 48}
